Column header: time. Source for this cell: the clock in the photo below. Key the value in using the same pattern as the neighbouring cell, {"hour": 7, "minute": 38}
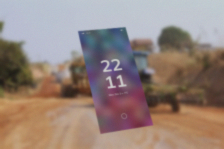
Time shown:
{"hour": 22, "minute": 11}
